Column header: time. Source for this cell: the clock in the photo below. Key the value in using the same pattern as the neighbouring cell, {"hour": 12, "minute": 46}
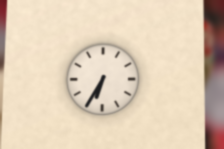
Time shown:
{"hour": 6, "minute": 35}
